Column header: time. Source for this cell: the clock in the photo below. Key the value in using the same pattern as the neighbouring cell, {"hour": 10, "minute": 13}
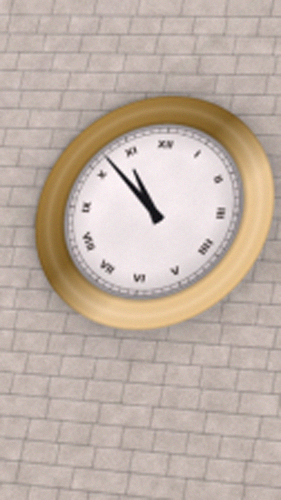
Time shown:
{"hour": 10, "minute": 52}
